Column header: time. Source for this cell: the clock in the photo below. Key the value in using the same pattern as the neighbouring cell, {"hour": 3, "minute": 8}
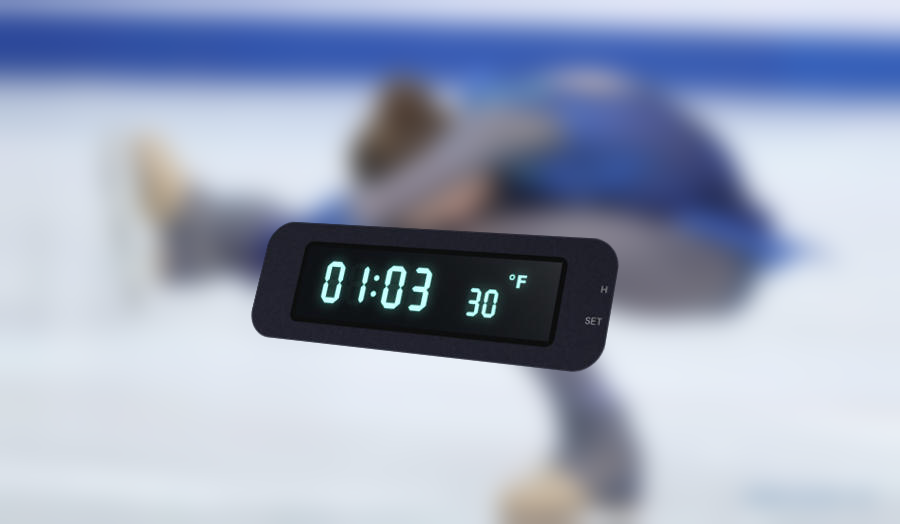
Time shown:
{"hour": 1, "minute": 3}
